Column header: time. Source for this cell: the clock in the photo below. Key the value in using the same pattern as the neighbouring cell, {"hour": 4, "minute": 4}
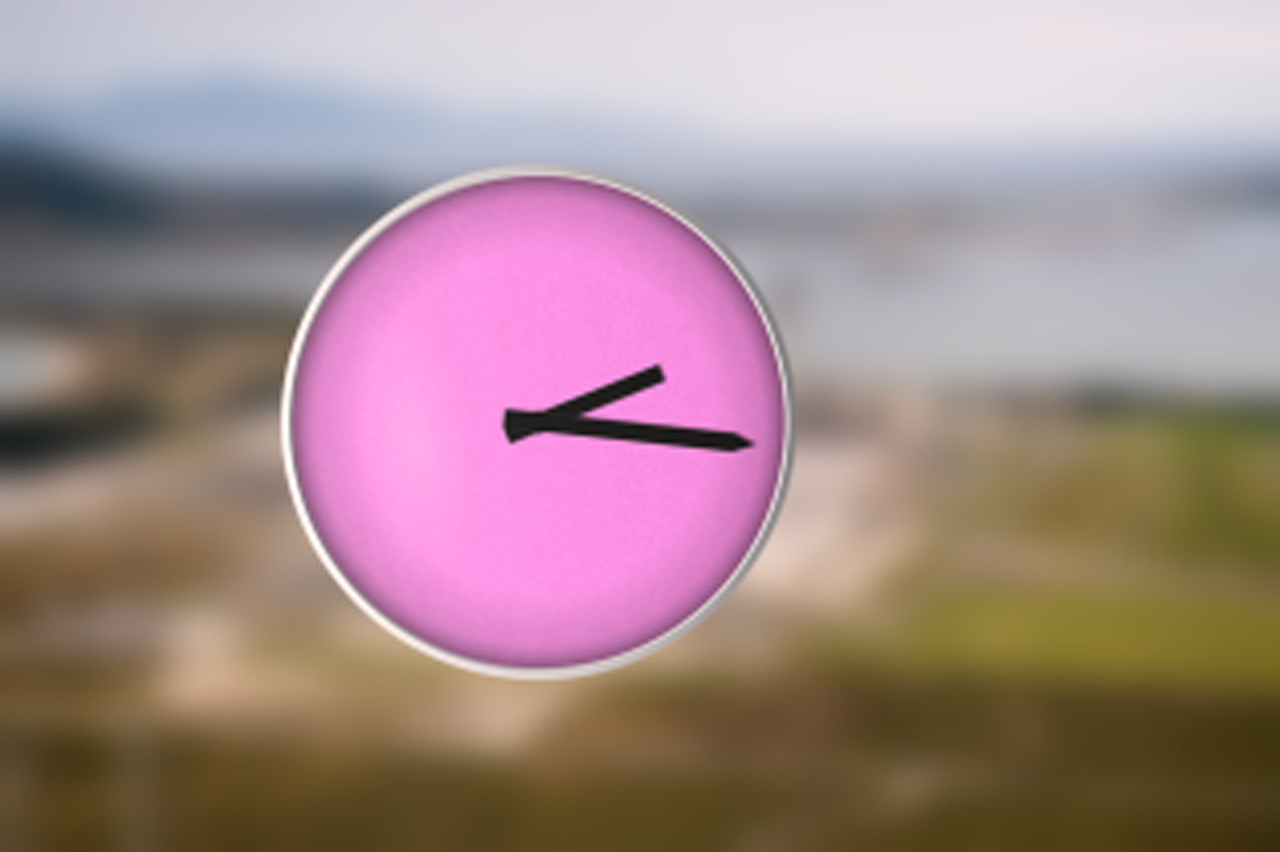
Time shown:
{"hour": 2, "minute": 16}
